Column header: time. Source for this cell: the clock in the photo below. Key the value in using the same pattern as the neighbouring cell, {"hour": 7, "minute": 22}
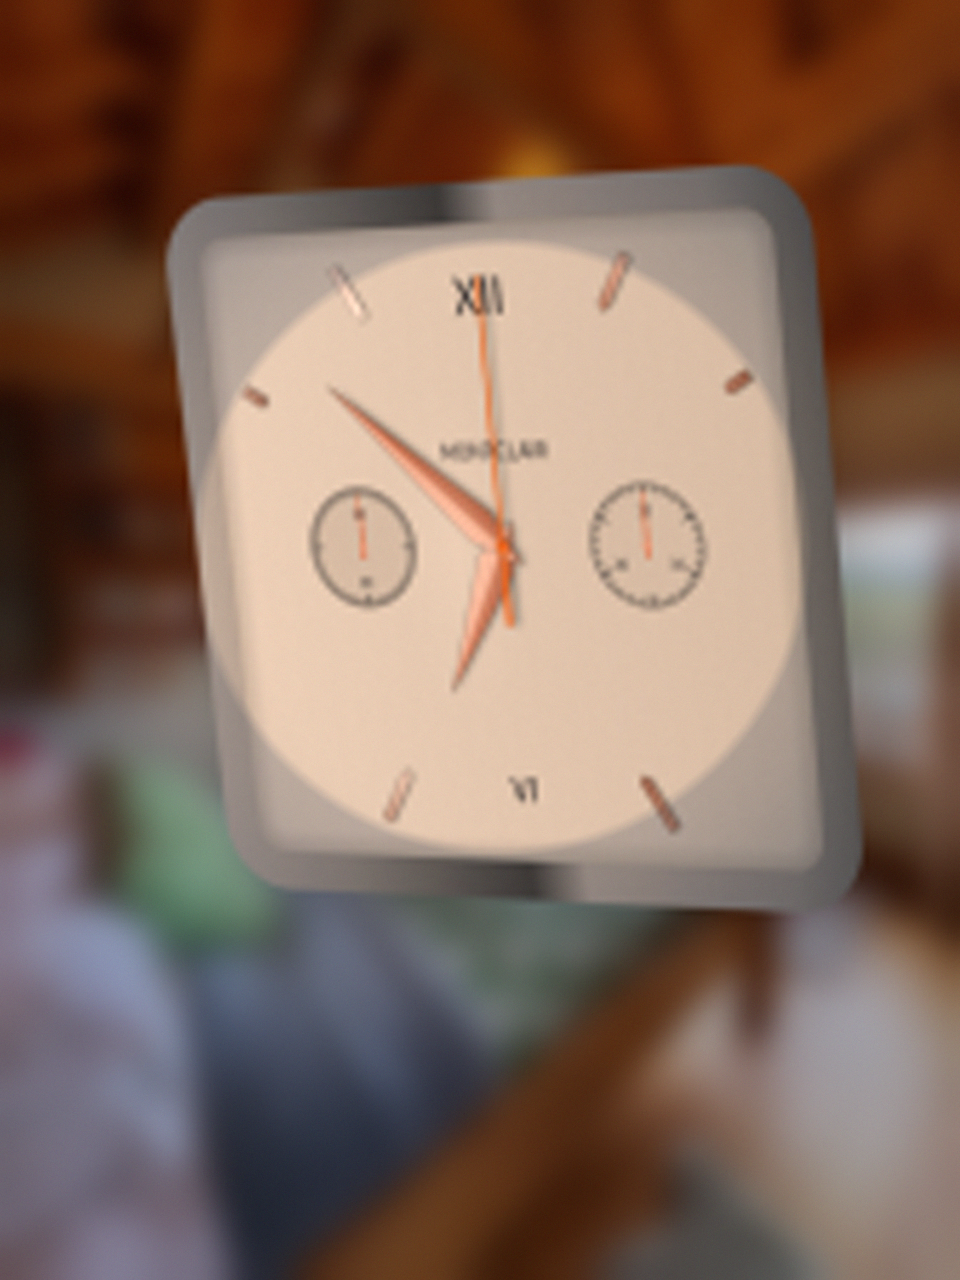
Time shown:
{"hour": 6, "minute": 52}
